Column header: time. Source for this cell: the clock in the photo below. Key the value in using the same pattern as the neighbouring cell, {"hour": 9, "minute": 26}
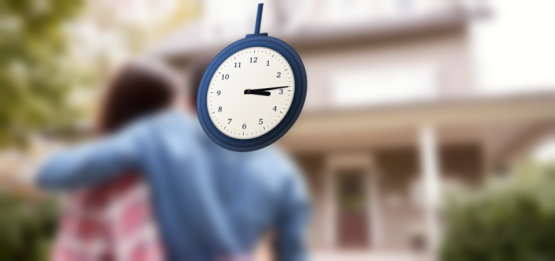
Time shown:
{"hour": 3, "minute": 14}
